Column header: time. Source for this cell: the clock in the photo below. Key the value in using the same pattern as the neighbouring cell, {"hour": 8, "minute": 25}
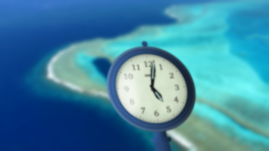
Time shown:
{"hour": 5, "minute": 2}
